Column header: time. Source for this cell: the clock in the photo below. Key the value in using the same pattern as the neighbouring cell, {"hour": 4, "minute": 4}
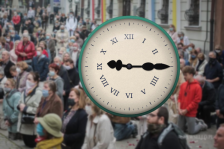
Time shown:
{"hour": 9, "minute": 15}
